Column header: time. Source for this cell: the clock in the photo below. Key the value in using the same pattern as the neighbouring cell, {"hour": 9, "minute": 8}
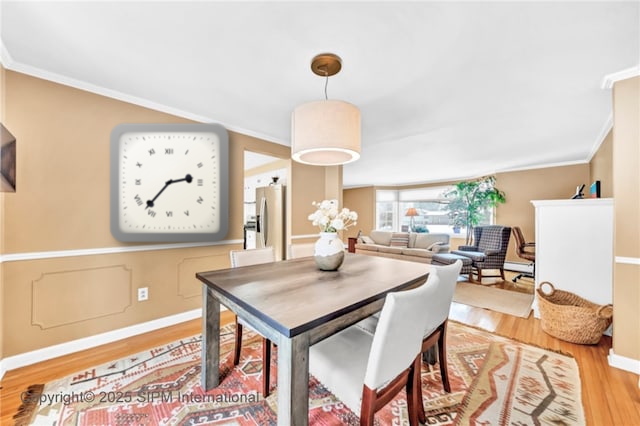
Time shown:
{"hour": 2, "minute": 37}
